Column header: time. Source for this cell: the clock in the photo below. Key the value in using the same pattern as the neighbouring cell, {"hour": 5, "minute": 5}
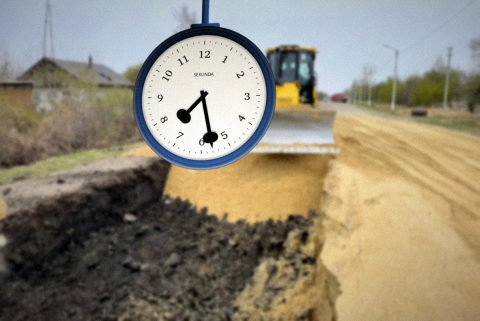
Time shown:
{"hour": 7, "minute": 28}
